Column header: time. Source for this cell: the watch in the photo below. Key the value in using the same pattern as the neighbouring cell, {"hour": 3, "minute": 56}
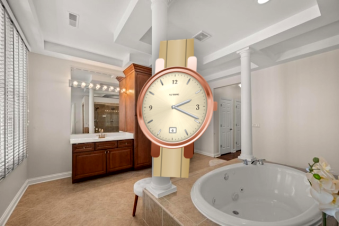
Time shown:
{"hour": 2, "minute": 19}
